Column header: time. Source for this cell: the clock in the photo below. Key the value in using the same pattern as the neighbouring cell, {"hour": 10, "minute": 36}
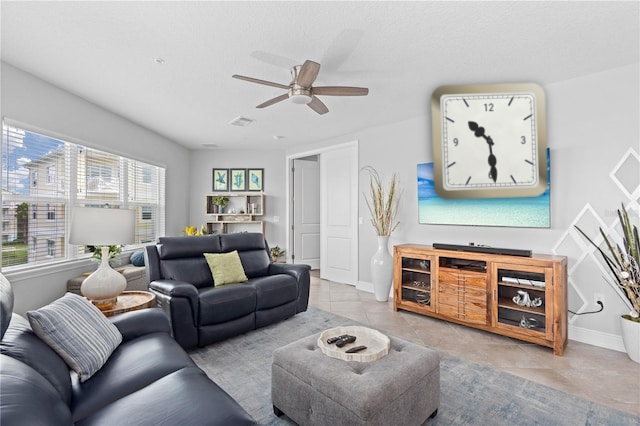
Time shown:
{"hour": 10, "minute": 29}
